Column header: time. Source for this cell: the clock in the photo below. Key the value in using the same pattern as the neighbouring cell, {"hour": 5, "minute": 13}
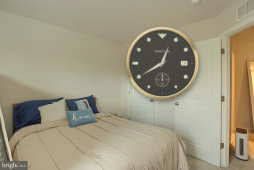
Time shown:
{"hour": 12, "minute": 40}
